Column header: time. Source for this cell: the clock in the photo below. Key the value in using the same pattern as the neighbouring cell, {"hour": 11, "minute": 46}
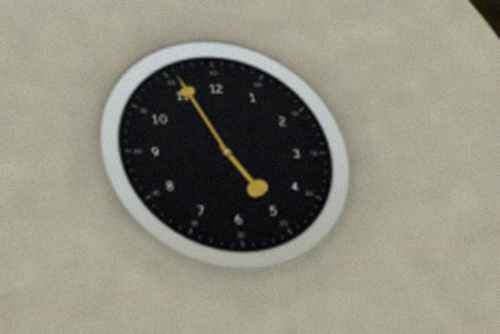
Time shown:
{"hour": 4, "minute": 56}
